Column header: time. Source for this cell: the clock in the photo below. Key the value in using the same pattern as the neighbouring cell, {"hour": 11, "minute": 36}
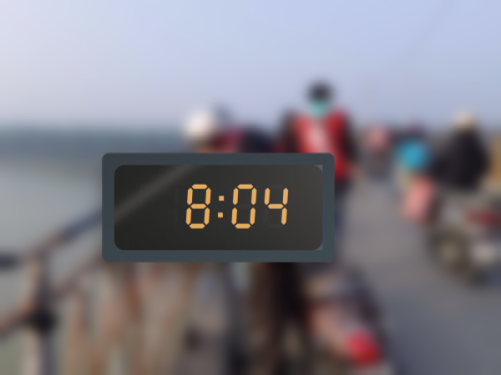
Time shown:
{"hour": 8, "minute": 4}
